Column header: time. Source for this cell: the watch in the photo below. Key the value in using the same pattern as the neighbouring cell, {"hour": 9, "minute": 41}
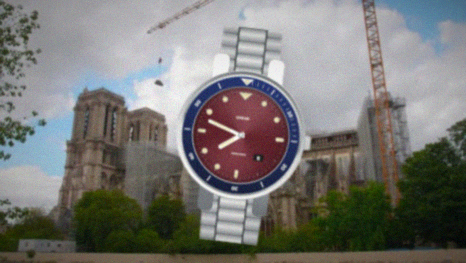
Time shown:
{"hour": 7, "minute": 48}
